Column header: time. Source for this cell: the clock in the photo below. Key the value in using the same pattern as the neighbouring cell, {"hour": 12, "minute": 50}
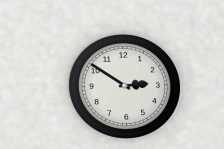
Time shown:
{"hour": 2, "minute": 51}
